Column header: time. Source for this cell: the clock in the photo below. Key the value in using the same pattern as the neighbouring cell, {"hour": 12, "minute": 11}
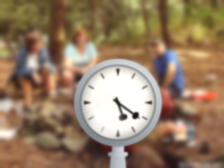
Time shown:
{"hour": 5, "minute": 21}
